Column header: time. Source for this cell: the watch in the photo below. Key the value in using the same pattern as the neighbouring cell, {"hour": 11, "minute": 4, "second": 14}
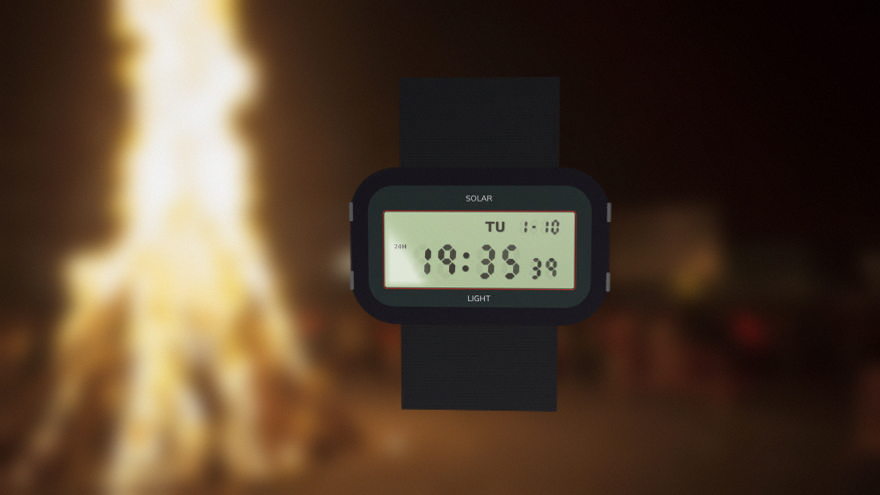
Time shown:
{"hour": 19, "minute": 35, "second": 39}
